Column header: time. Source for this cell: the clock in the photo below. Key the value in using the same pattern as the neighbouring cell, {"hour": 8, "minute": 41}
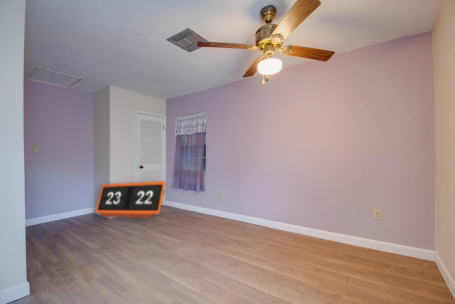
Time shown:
{"hour": 23, "minute": 22}
